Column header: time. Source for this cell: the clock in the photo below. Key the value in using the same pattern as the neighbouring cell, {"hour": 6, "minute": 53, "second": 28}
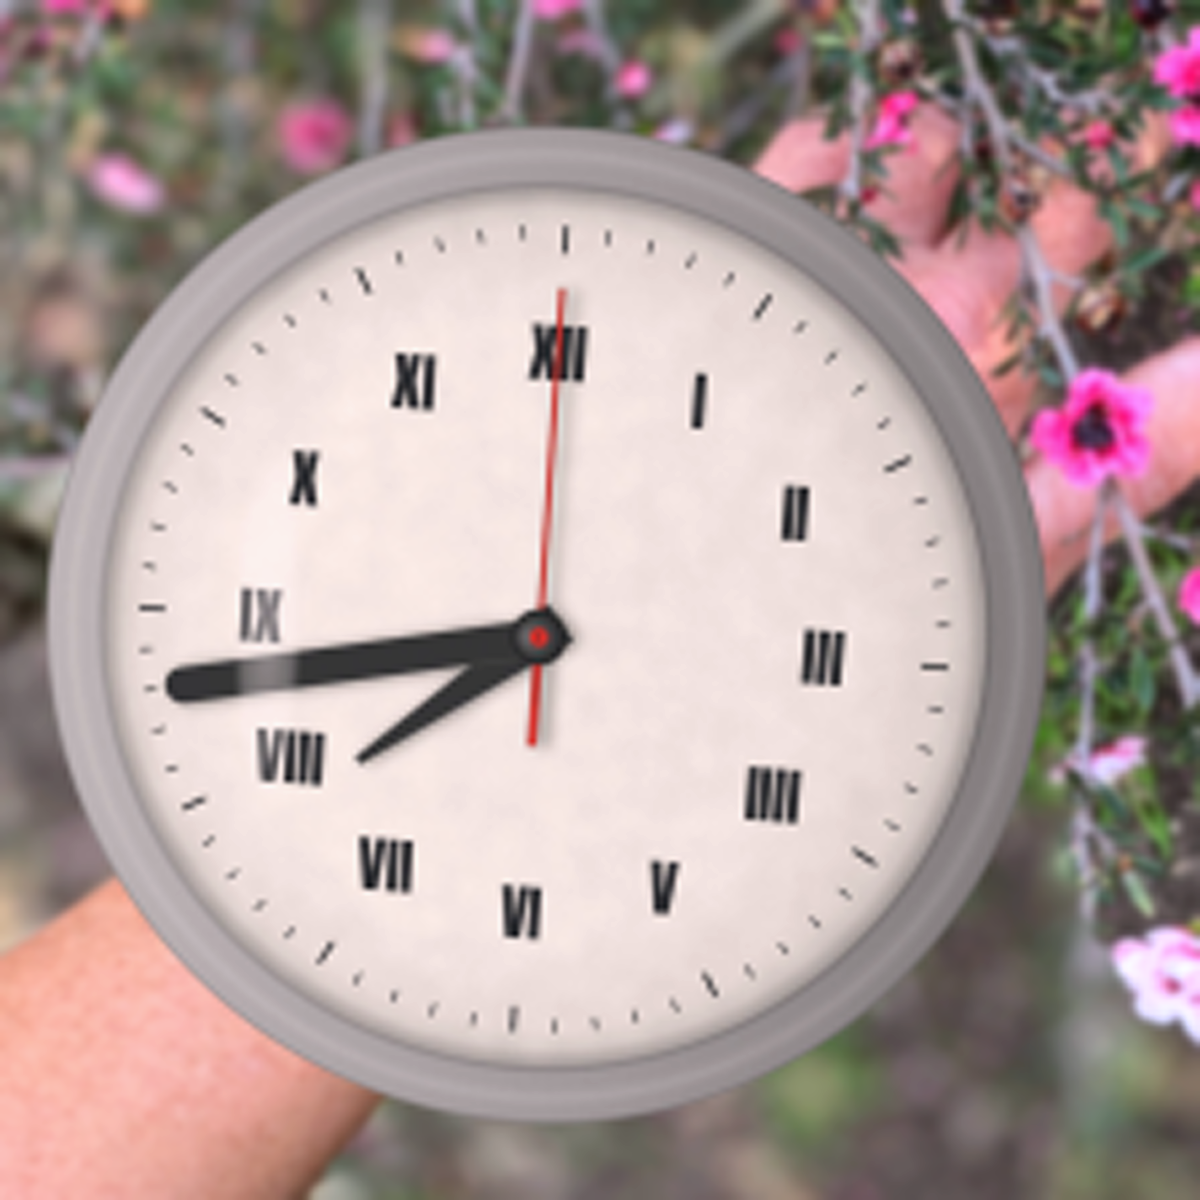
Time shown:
{"hour": 7, "minute": 43, "second": 0}
